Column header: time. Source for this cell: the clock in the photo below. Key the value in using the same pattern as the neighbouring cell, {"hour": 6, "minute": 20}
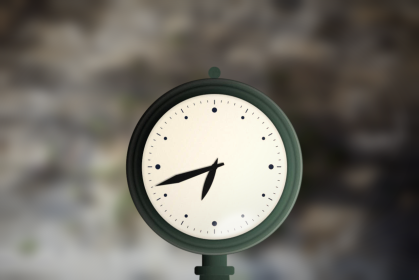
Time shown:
{"hour": 6, "minute": 42}
